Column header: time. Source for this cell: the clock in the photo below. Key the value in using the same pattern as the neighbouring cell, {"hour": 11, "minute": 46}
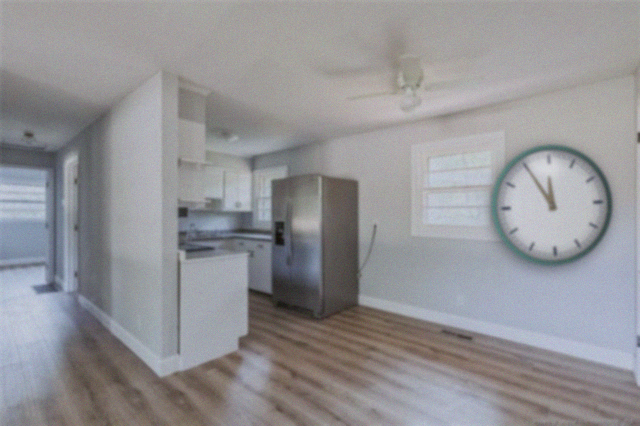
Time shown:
{"hour": 11, "minute": 55}
